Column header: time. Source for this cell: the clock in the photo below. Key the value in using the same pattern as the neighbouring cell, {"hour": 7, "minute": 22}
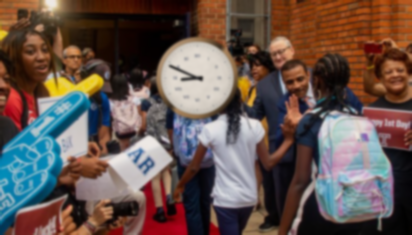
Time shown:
{"hour": 8, "minute": 49}
